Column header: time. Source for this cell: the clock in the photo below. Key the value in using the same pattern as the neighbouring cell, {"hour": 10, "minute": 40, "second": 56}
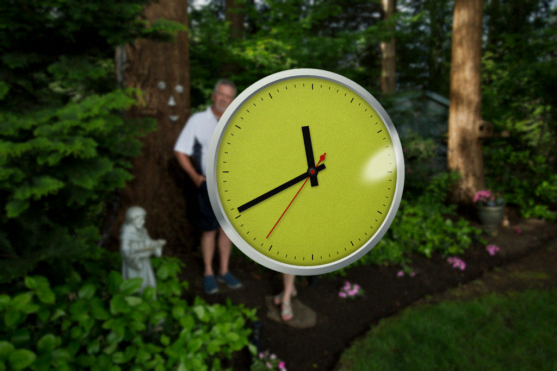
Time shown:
{"hour": 11, "minute": 40, "second": 36}
